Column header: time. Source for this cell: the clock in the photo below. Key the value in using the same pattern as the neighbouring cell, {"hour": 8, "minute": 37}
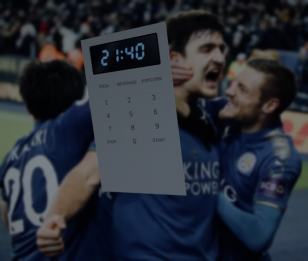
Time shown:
{"hour": 21, "minute": 40}
